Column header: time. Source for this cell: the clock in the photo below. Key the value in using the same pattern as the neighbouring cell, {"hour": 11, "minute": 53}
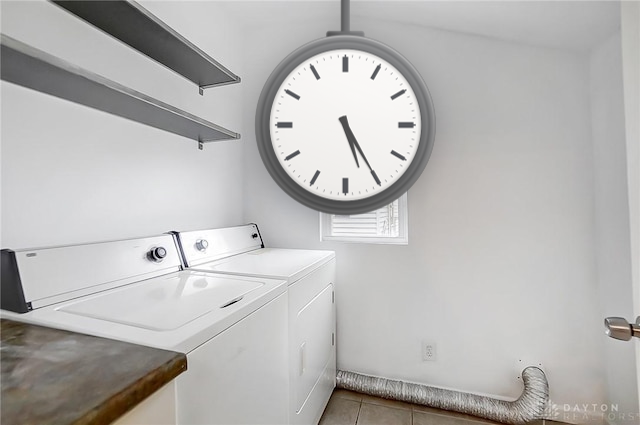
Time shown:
{"hour": 5, "minute": 25}
